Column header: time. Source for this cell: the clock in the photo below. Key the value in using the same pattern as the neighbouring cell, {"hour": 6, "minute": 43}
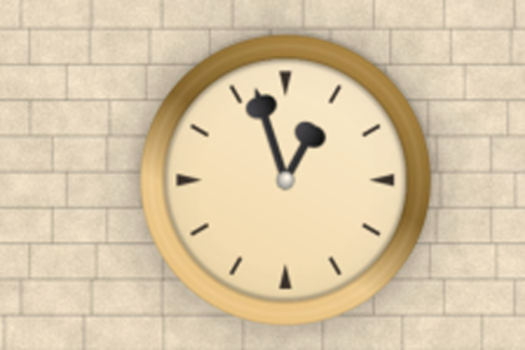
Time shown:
{"hour": 12, "minute": 57}
